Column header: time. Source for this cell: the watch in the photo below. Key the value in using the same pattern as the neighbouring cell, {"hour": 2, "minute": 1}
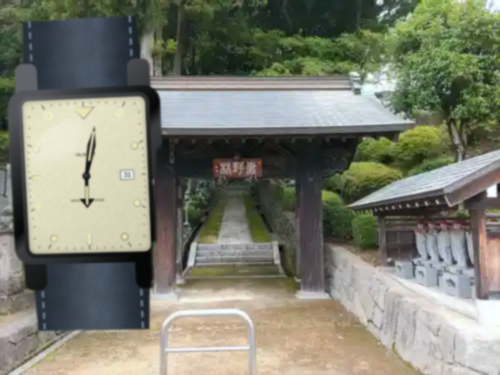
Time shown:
{"hour": 6, "minute": 2}
